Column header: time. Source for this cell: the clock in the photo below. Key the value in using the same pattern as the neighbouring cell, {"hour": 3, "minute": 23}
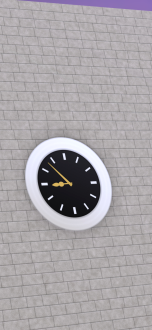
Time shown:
{"hour": 8, "minute": 53}
